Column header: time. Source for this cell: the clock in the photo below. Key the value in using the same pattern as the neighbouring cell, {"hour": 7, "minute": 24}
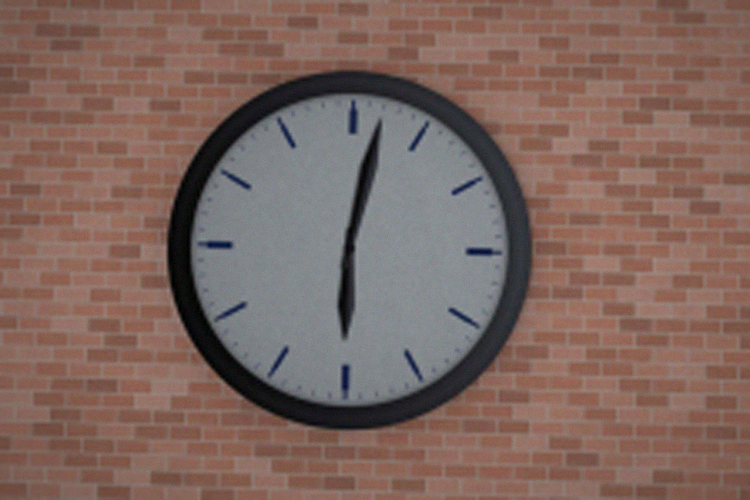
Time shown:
{"hour": 6, "minute": 2}
